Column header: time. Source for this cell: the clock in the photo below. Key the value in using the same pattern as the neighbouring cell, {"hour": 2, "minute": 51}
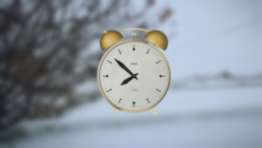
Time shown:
{"hour": 7, "minute": 52}
